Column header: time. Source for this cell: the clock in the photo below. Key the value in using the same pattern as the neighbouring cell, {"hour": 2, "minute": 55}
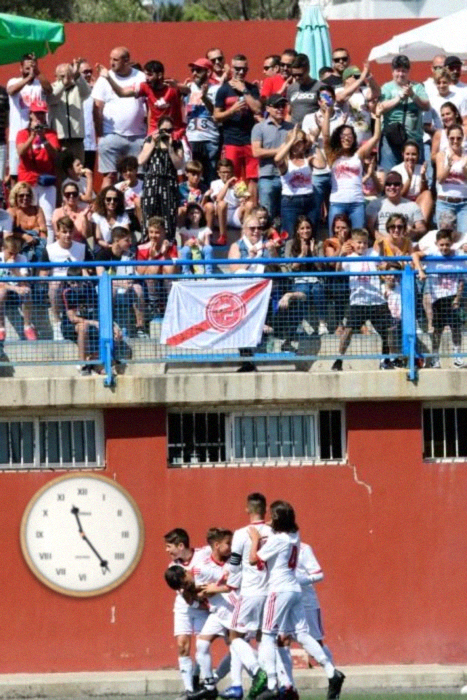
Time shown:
{"hour": 11, "minute": 24}
